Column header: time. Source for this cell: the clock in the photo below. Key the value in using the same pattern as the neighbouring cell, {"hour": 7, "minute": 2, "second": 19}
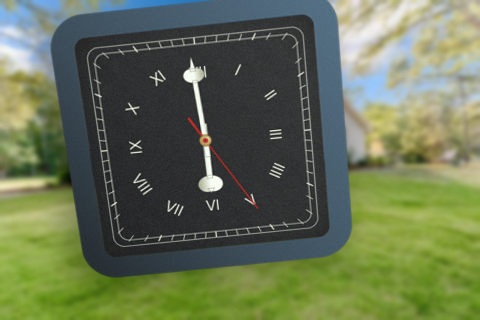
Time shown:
{"hour": 5, "minute": 59, "second": 25}
